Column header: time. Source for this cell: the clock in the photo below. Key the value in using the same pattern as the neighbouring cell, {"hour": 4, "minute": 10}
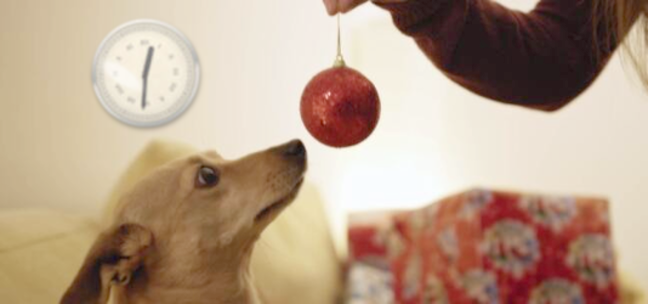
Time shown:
{"hour": 12, "minute": 31}
